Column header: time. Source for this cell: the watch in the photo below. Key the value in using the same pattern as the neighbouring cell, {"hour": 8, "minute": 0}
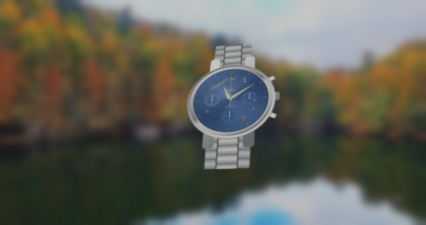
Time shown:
{"hour": 11, "minute": 9}
